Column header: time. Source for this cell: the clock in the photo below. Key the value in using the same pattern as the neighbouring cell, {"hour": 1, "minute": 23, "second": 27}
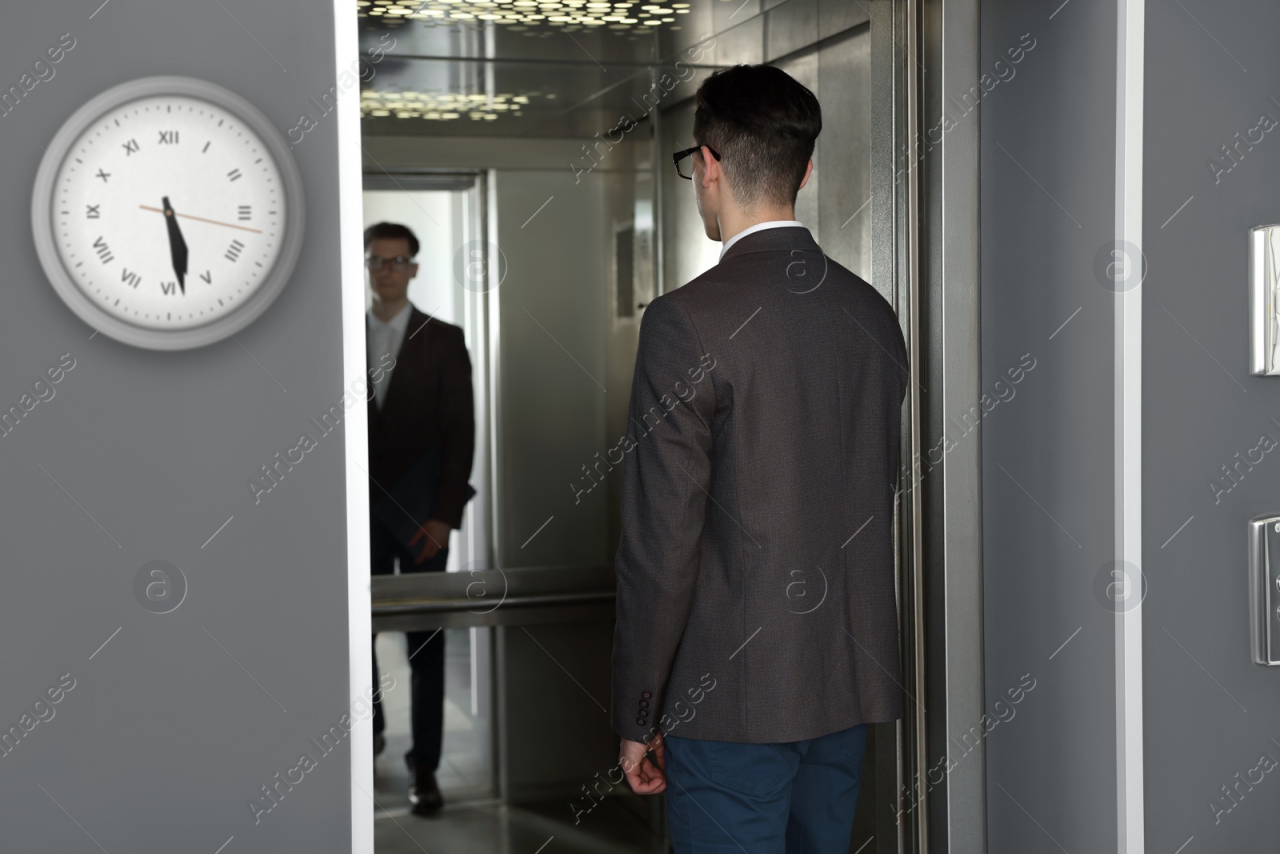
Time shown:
{"hour": 5, "minute": 28, "second": 17}
